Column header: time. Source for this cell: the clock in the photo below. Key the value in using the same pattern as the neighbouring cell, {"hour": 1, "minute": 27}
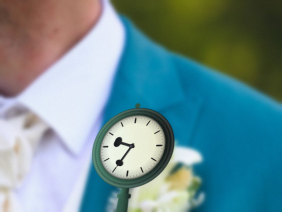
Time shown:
{"hour": 9, "minute": 35}
